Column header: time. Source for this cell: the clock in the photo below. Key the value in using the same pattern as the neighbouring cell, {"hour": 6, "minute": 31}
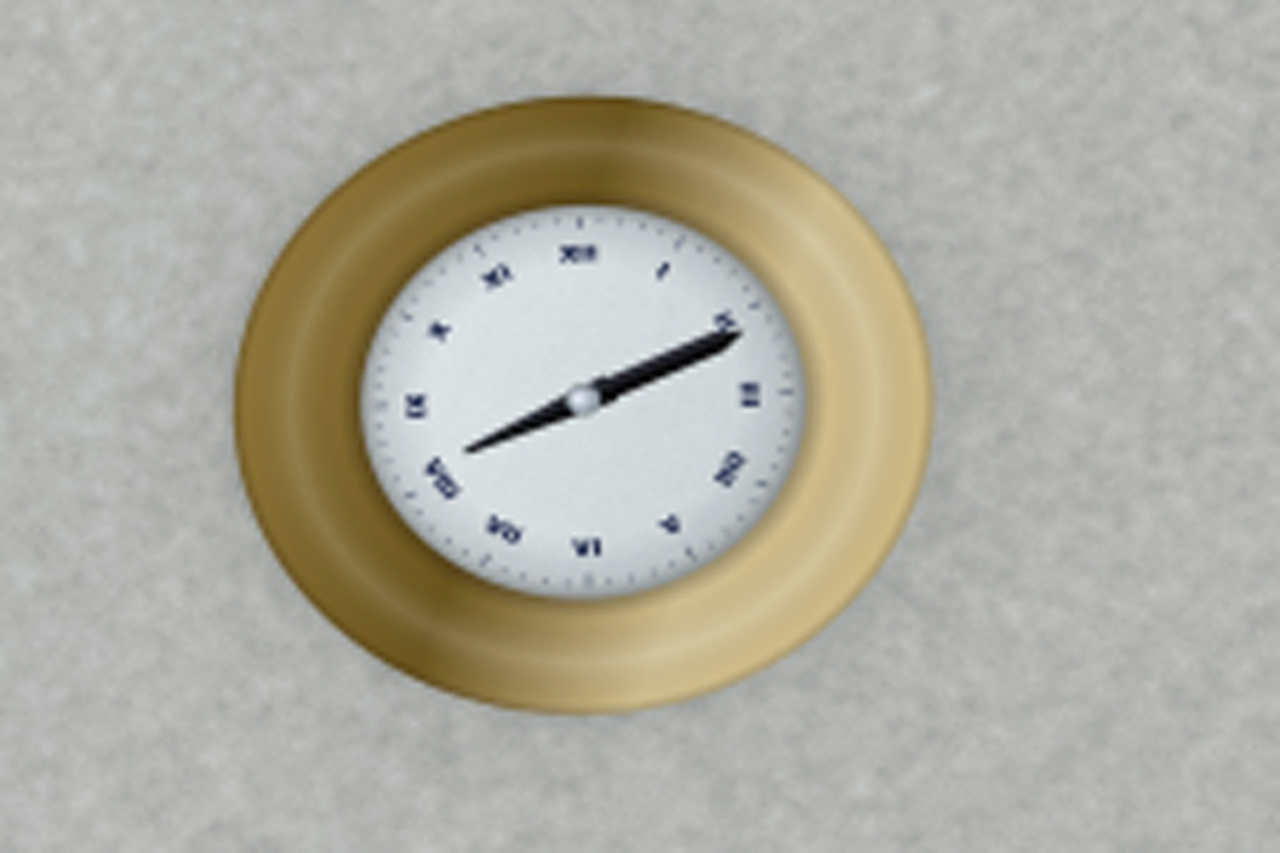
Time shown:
{"hour": 8, "minute": 11}
